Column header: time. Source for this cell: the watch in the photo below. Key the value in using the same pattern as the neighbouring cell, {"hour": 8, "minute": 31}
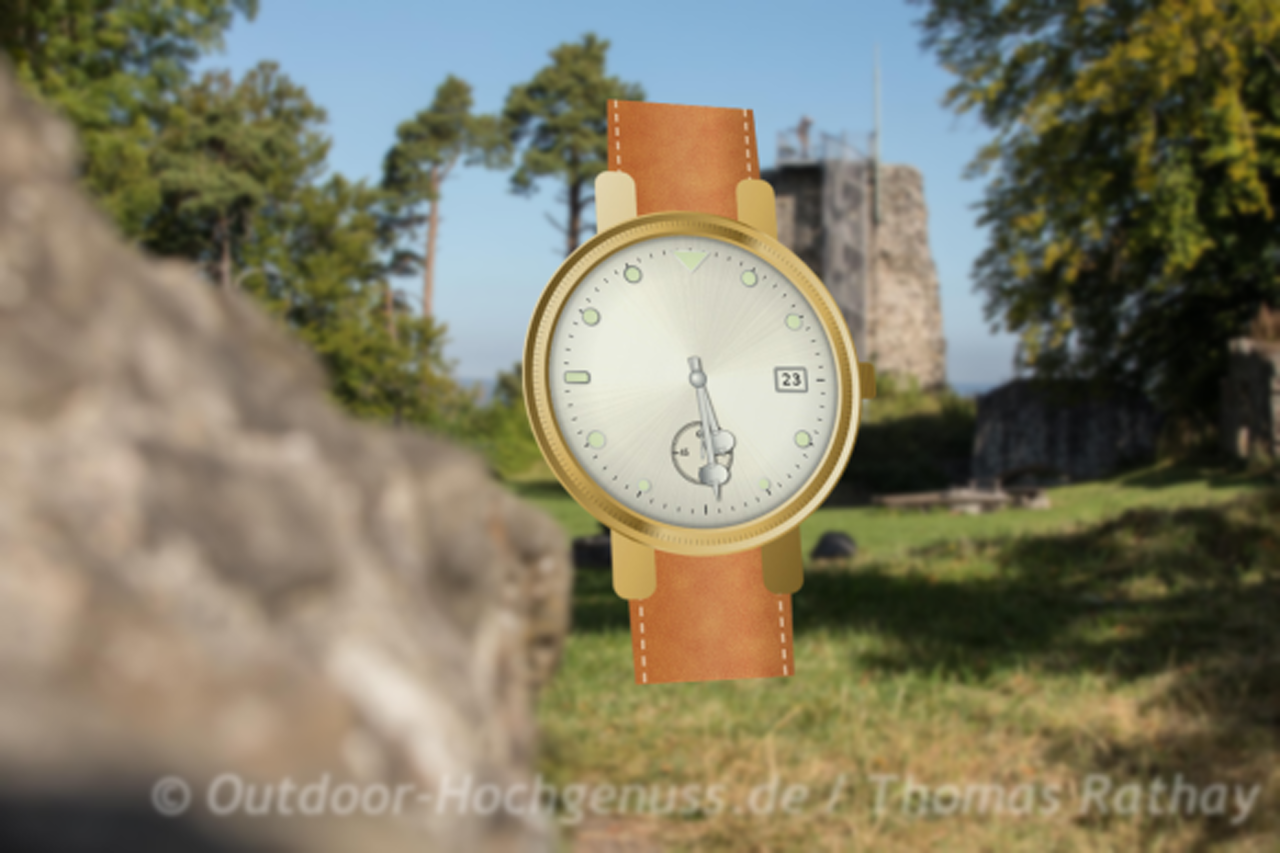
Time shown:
{"hour": 5, "minute": 29}
